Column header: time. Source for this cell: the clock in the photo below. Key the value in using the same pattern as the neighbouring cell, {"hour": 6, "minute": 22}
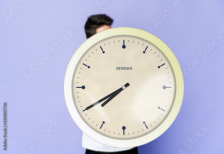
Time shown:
{"hour": 7, "minute": 40}
